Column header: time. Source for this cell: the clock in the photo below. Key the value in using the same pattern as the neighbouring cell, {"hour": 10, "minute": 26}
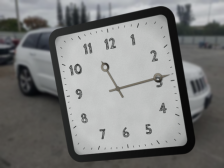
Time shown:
{"hour": 11, "minute": 14}
